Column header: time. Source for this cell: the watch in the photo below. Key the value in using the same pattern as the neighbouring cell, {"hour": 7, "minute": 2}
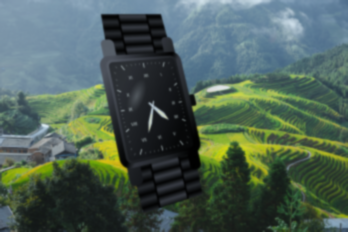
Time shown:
{"hour": 4, "minute": 34}
